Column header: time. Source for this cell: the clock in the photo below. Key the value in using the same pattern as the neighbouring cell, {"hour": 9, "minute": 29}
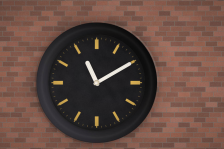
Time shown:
{"hour": 11, "minute": 10}
